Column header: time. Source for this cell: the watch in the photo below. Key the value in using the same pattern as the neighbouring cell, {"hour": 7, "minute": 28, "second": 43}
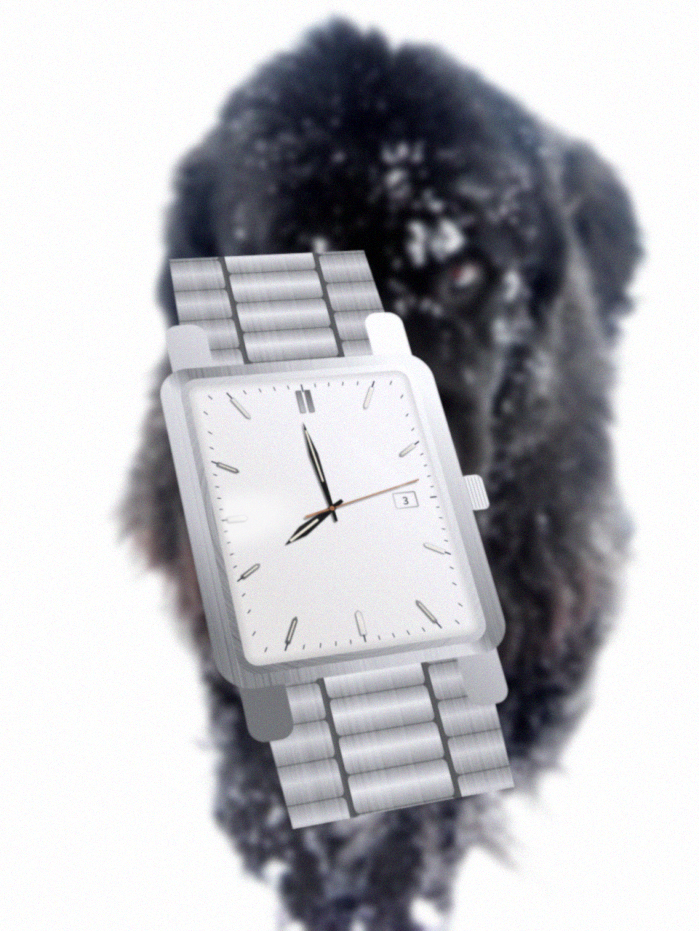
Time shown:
{"hour": 7, "minute": 59, "second": 13}
